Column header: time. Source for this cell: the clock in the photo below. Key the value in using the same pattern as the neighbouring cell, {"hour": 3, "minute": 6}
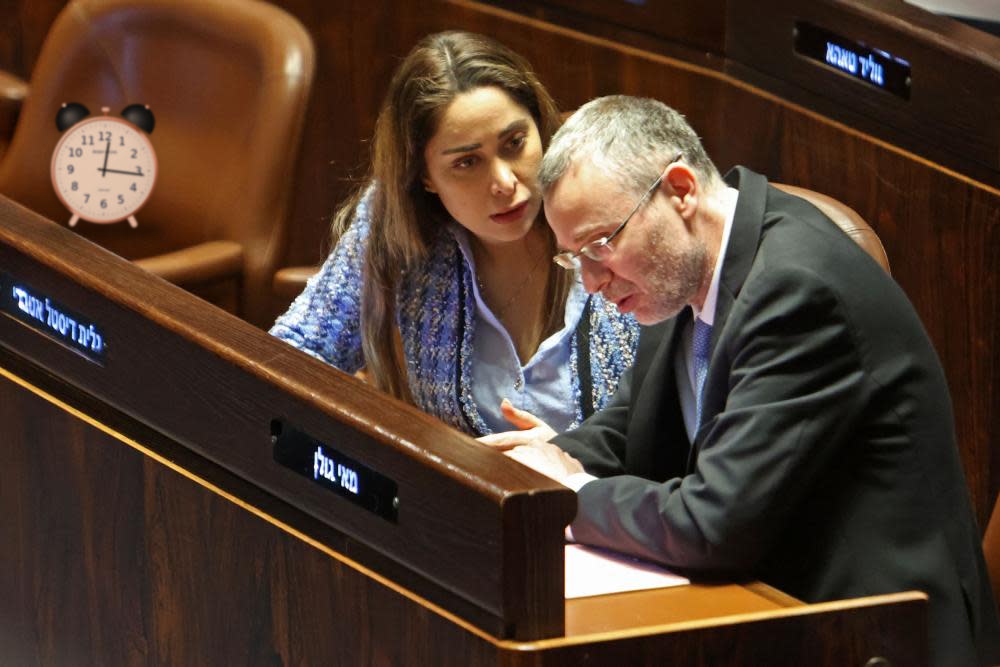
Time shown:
{"hour": 12, "minute": 16}
